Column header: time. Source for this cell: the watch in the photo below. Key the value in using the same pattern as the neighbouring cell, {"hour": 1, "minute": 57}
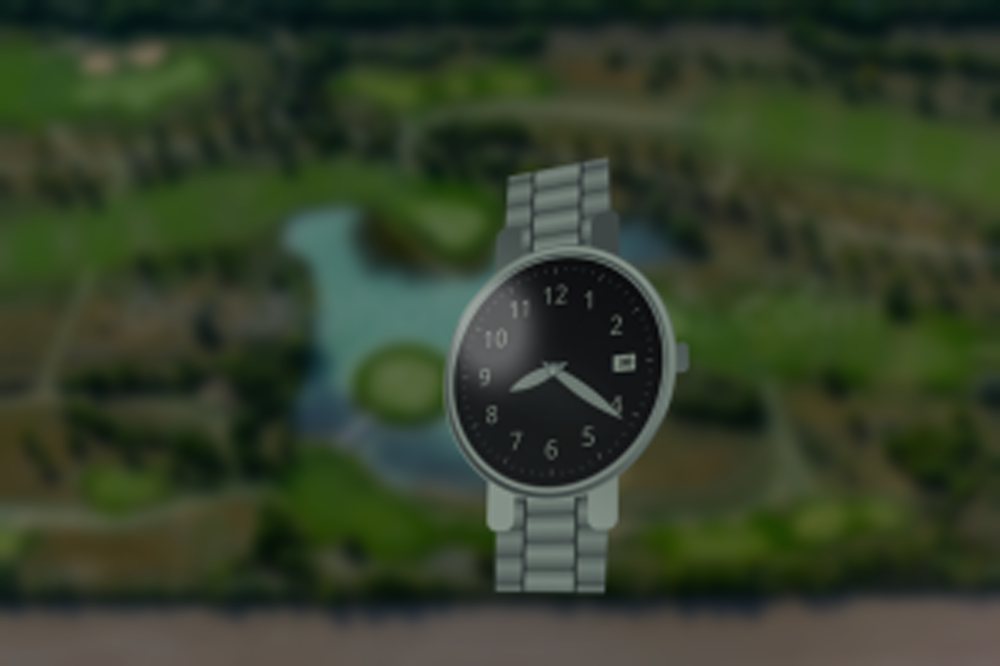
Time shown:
{"hour": 8, "minute": 21}
